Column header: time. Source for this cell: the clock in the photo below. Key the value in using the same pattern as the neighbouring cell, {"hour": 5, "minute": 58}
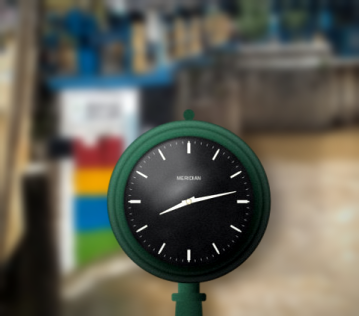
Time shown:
{"hour": 8, "minute": 13}
